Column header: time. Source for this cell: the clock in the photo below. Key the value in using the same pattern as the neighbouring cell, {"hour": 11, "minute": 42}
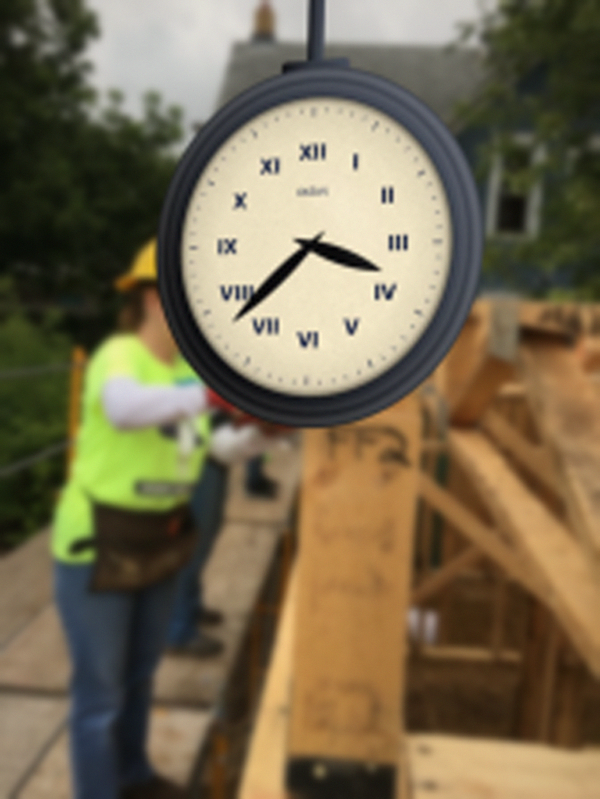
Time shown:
{"hour": 3, "minute": 38}
